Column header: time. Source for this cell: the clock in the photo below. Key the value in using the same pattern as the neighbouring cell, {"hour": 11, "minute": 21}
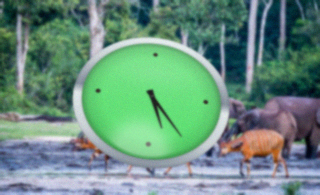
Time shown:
{"hour": 5, "minute": 24}
